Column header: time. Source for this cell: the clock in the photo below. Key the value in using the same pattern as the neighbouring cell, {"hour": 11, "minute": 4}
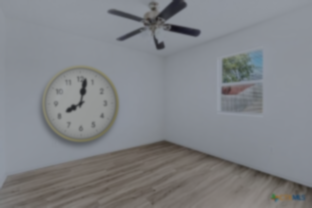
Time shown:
{"hour": 8, "minute": 2}
